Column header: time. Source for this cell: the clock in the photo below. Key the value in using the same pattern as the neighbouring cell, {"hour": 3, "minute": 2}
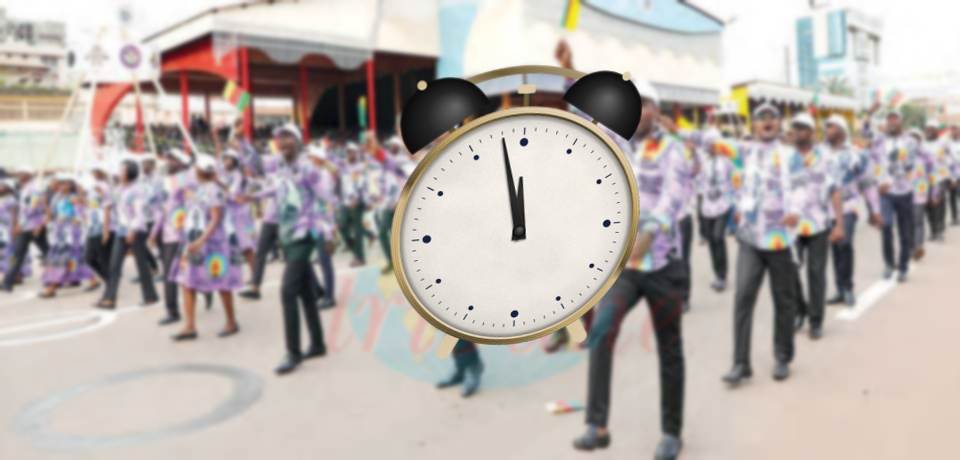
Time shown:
{"hour": 11, "minute": 58}
